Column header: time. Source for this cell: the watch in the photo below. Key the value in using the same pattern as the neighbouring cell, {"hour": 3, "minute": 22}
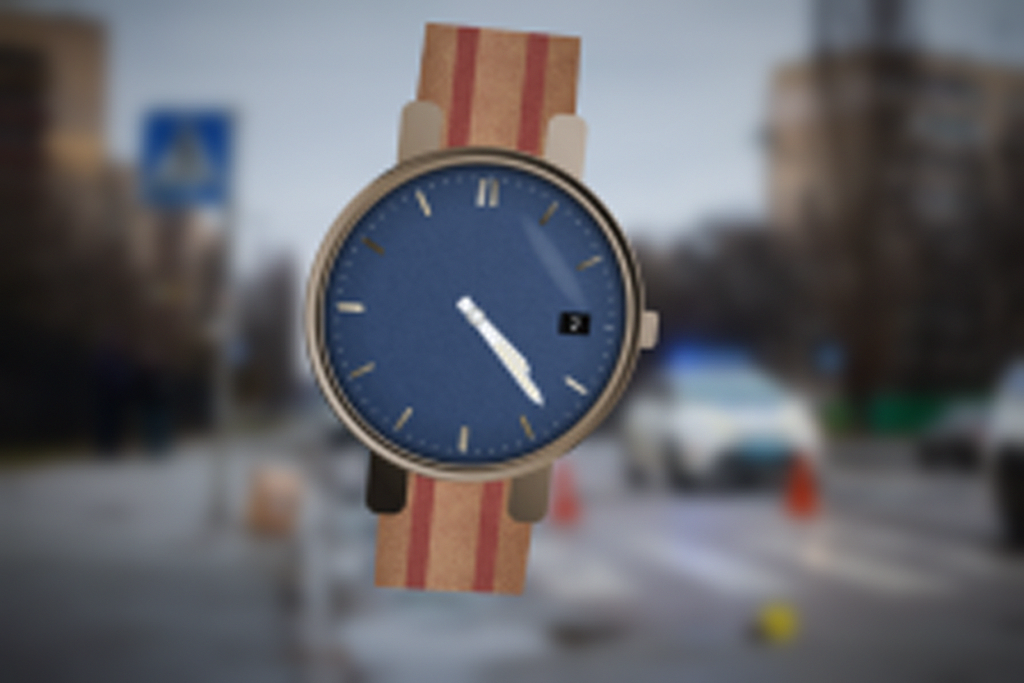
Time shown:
{"hour": 4, "minute": 23}
